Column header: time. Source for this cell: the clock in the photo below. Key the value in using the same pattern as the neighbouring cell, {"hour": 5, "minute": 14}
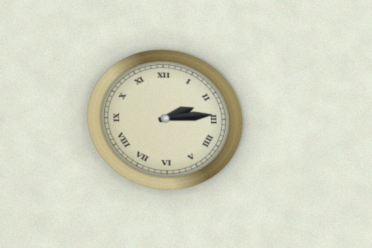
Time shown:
{"hour": 2, "minute": 14}
